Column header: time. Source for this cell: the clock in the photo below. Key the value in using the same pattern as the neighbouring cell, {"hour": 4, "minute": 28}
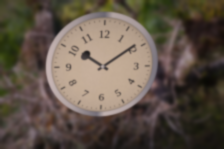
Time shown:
{"hour": 10, "minute": 9}
